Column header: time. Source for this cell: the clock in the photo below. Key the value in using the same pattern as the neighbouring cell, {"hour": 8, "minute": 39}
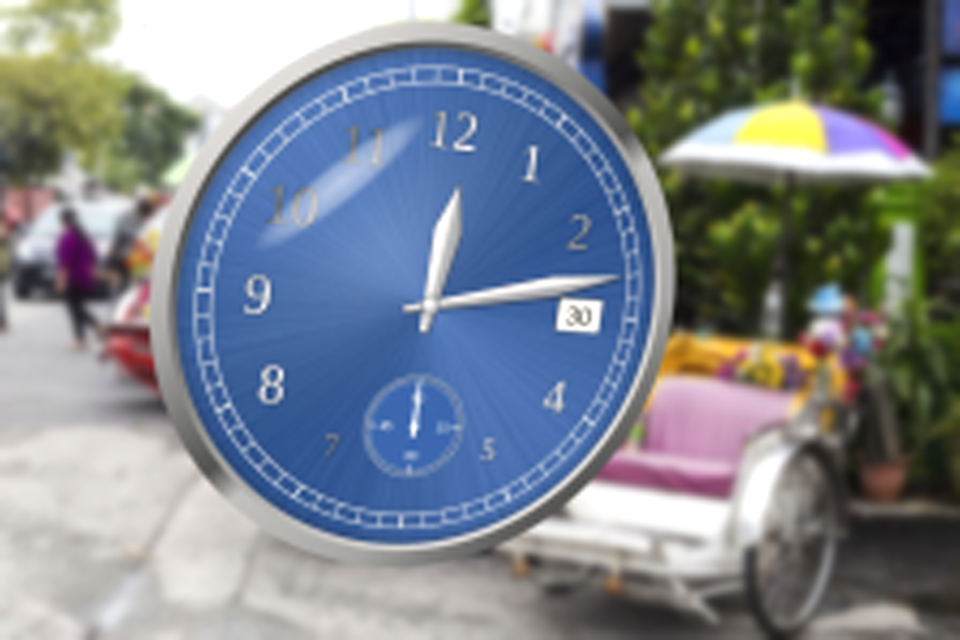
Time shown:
{"hour": 12, "minute": 13}
